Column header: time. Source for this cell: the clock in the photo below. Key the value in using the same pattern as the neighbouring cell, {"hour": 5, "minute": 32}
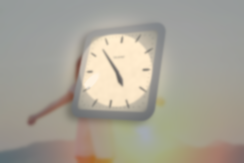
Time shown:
{"hour": 4, "minute": 53}
